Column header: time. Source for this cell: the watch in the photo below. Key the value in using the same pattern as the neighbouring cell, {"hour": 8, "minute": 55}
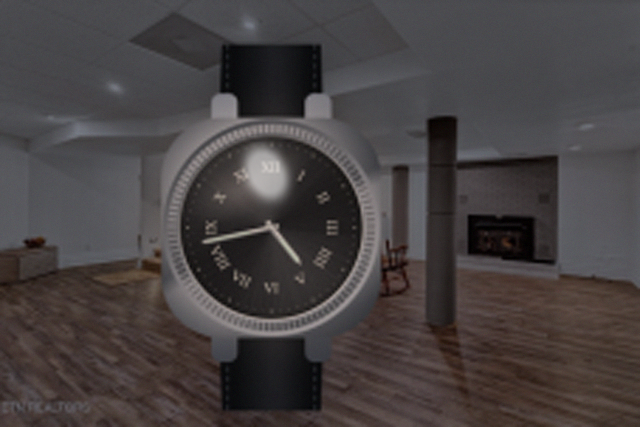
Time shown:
{"hour": 4, "minute": 43}
